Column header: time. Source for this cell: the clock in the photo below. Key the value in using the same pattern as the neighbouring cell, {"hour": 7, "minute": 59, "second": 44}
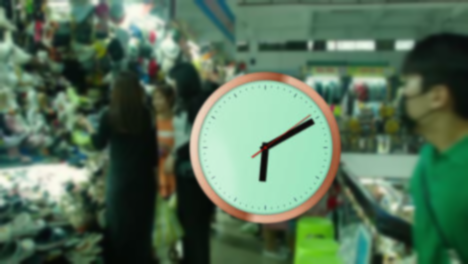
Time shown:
{"hour": 6, "minute": 10, "second": 9}
